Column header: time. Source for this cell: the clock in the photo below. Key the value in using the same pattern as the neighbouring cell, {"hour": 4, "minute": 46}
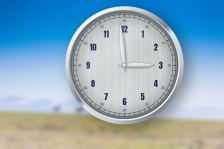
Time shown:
{"hour": 2, "minute": 59}
